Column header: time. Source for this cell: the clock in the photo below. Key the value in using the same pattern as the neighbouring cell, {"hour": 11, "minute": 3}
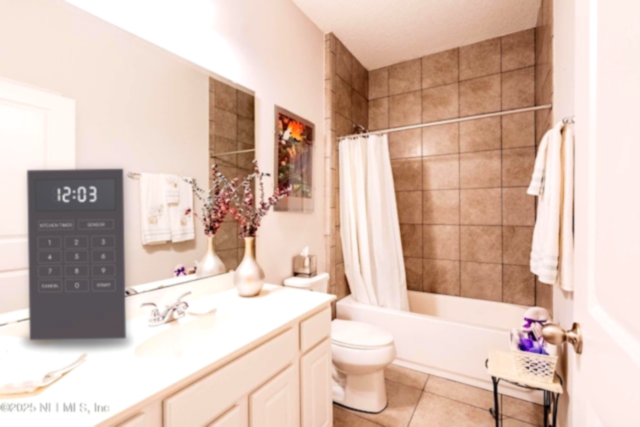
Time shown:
{"hour": 12, "minute": 3}
